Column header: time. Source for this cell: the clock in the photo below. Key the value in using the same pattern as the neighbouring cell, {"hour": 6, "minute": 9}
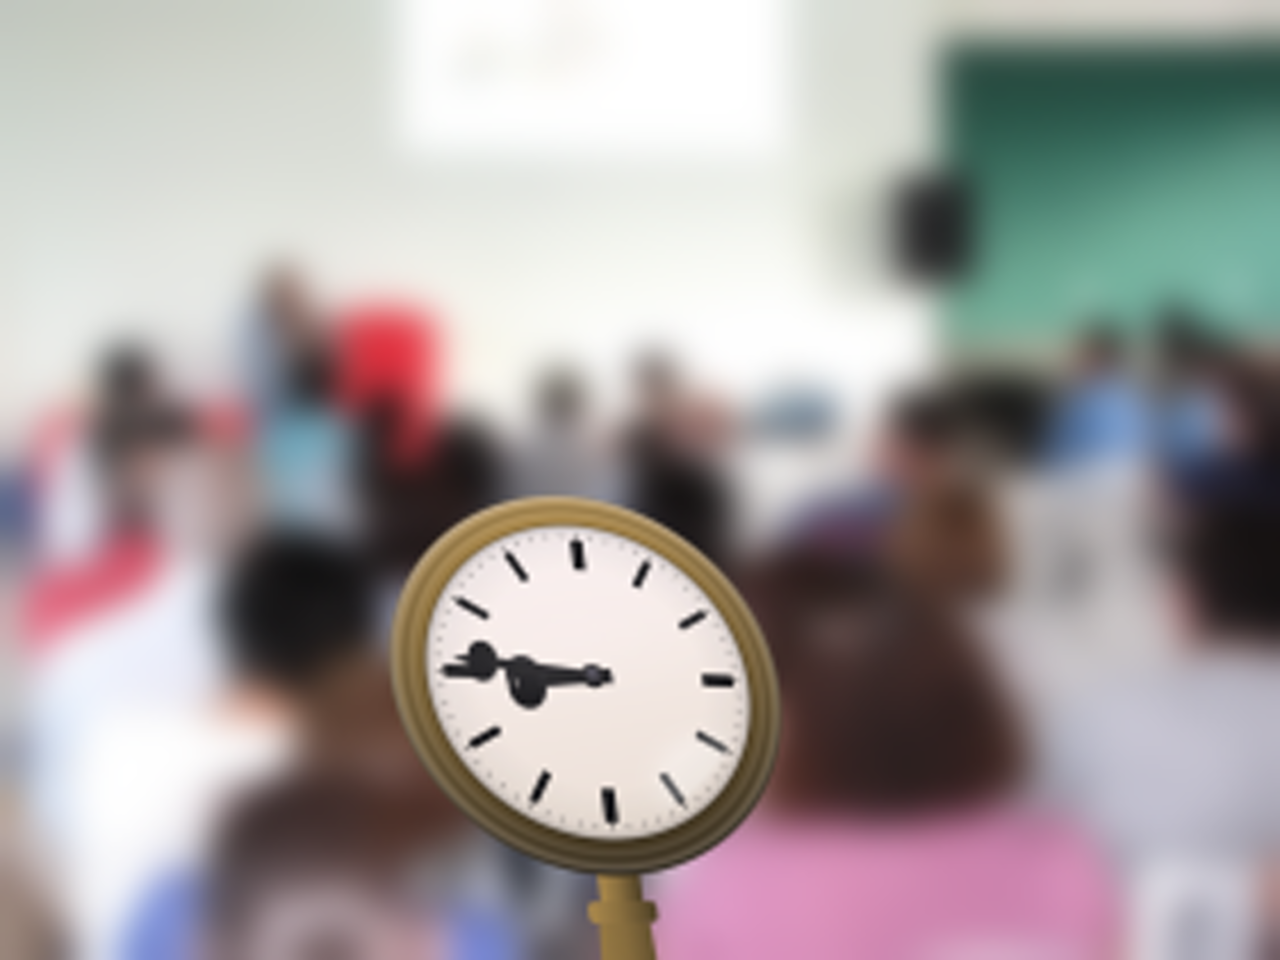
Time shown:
{"hour": 8, "minute": 46}
